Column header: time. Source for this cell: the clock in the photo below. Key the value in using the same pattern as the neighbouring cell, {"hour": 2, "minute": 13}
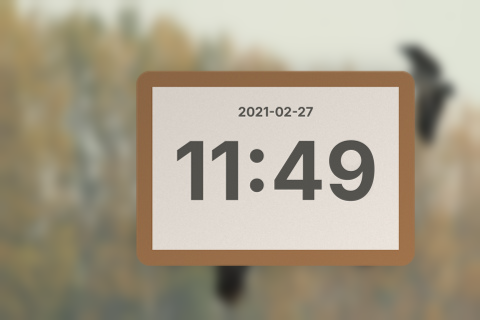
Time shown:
{"hour": 11, "minute": 49}
